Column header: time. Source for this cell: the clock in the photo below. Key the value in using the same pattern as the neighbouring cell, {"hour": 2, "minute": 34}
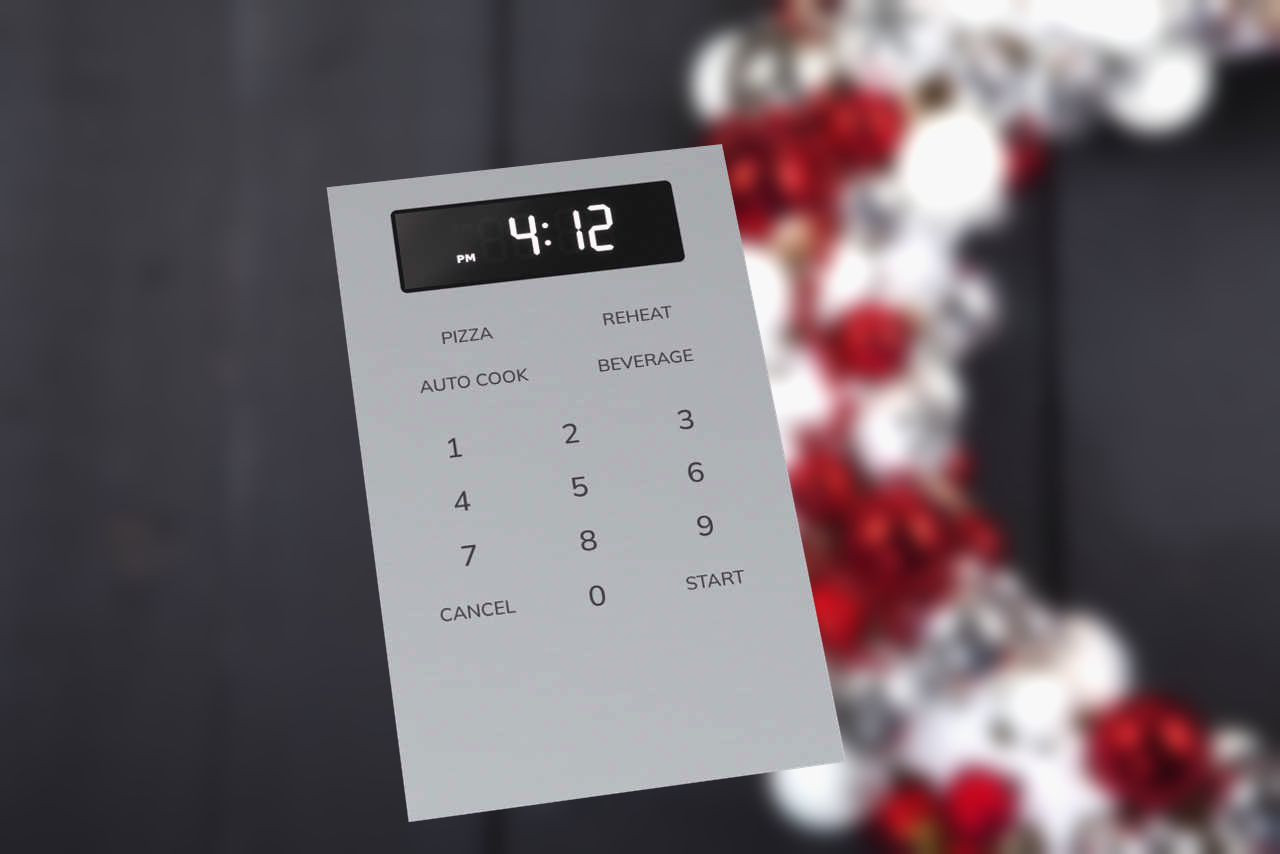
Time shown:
{"hour": 4, "minute": 12}
